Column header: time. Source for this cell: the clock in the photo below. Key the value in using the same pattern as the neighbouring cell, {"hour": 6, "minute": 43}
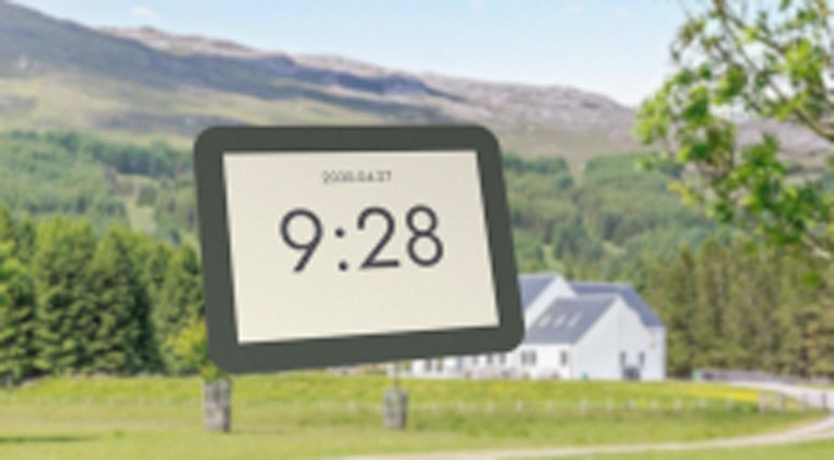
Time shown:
{"hour": 9, "minute": 28}
